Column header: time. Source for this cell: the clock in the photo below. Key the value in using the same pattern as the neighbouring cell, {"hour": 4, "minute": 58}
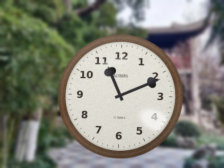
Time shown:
{"hour": 11, "minute": 11}
